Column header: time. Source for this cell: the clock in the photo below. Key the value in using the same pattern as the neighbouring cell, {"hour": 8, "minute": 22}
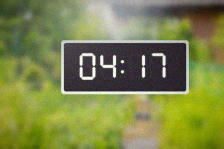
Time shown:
{"hour": 4, "minute": 17}
